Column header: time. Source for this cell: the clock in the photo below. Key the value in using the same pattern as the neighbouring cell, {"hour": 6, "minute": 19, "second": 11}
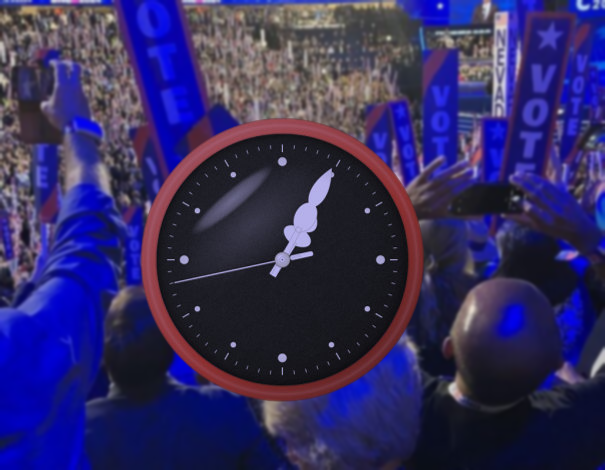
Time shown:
{"hour": 1, "minute": 4, "second": 43}
